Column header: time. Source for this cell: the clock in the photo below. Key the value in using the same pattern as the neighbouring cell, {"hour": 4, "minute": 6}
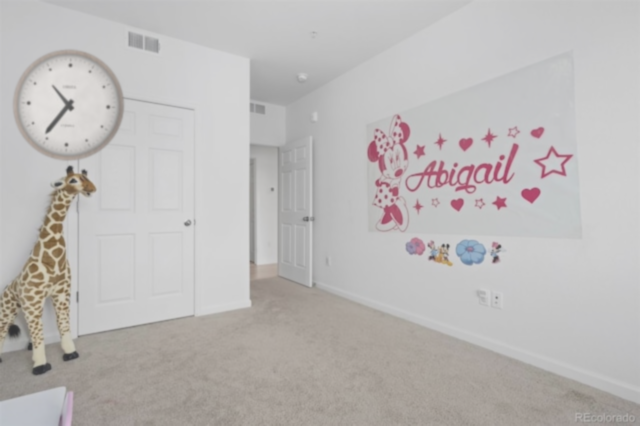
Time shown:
{"hour": 10, "minute": 36}
